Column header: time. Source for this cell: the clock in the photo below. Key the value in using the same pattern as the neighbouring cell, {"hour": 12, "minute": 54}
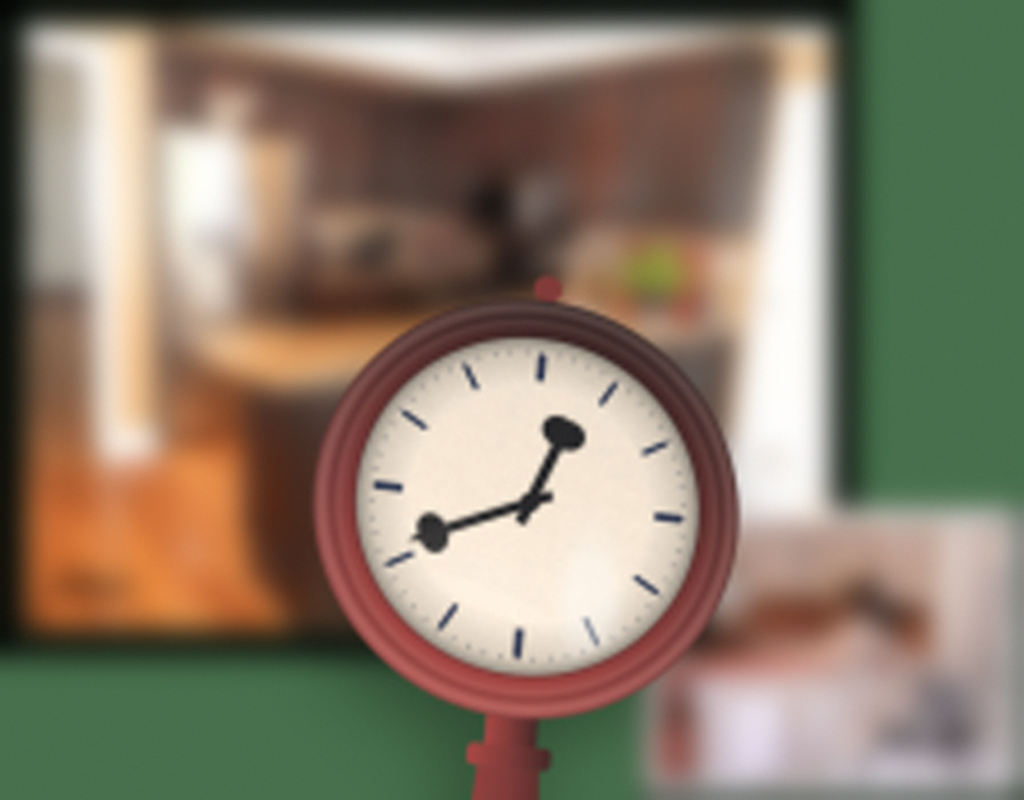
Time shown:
{"hour": 12, "minute": 41}
